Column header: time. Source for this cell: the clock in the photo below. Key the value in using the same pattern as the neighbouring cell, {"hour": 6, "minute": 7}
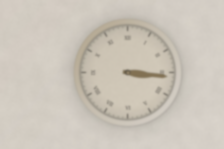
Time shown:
{"hour": 3, "minute": 16}
